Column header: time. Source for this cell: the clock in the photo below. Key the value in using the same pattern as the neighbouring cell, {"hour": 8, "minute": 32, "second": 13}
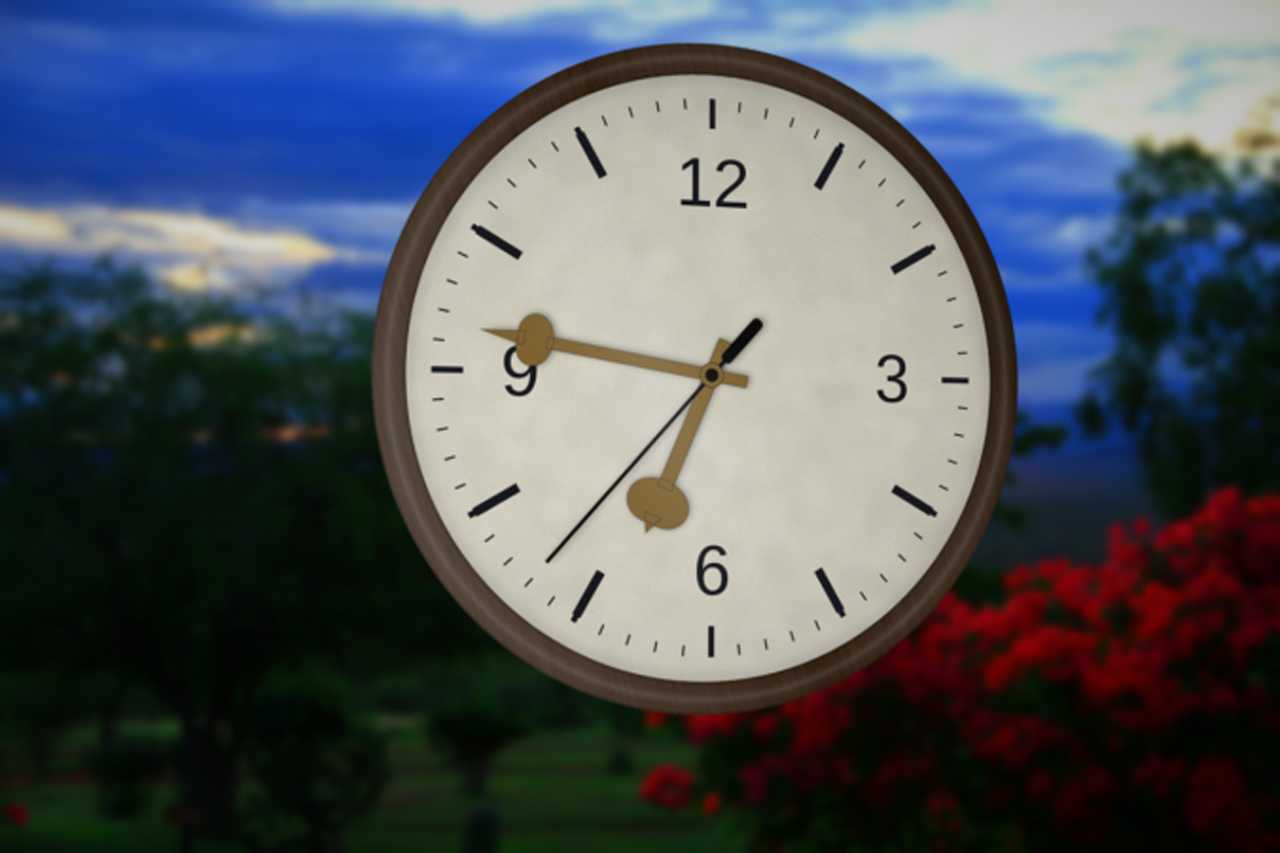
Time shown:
{"hour": 6, "minute": 46, "second": 37}
